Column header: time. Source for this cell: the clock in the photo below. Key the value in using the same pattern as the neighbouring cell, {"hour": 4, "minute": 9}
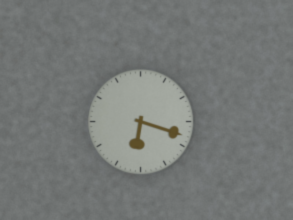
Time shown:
{"hour": 6, "minute": 18}
